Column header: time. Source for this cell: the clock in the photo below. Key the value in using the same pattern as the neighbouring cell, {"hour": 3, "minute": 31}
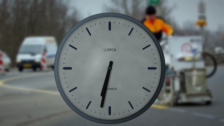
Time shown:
{"hour": 6, "minute": 32}
